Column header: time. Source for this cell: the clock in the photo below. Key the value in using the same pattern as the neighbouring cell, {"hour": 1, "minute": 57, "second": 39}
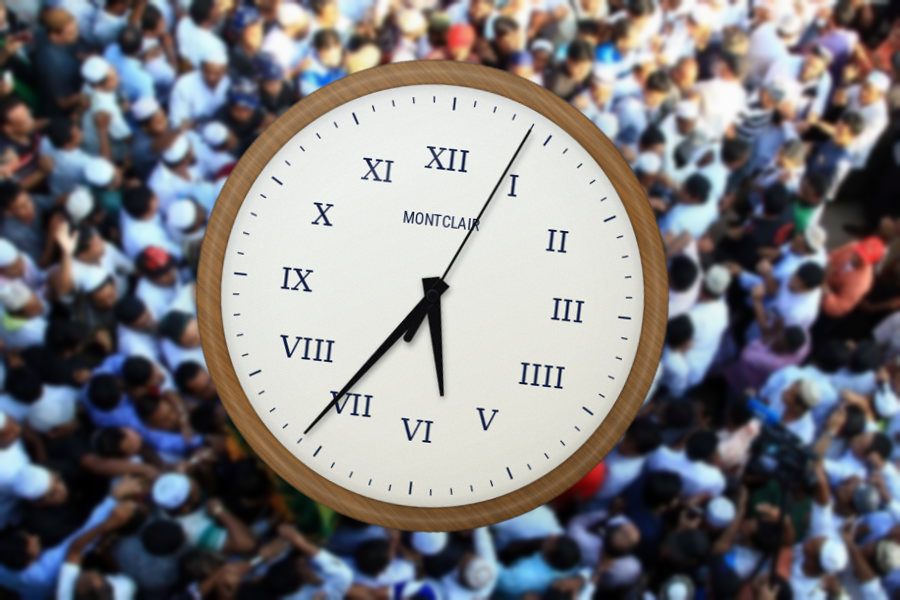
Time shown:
{"hour": 5, "minute": 36, "second": 4}
